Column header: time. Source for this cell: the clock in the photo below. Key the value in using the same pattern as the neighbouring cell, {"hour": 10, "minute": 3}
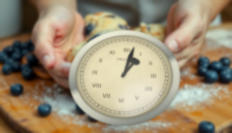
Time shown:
{"hour": 1, "minute": 2}
